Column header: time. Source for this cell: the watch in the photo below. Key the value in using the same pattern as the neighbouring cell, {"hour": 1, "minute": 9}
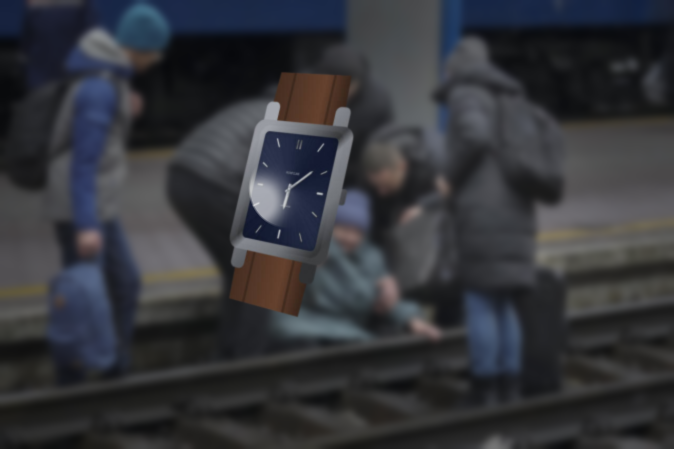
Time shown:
{"hour": 6, "minute": 8}
